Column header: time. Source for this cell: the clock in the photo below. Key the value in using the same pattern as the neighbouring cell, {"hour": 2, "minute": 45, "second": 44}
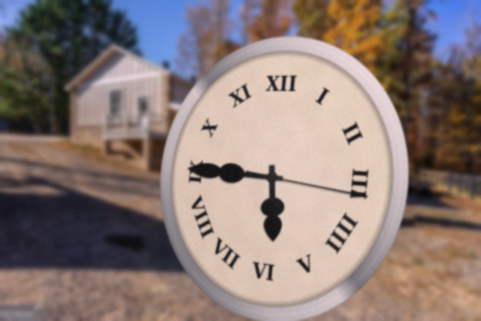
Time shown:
{"hour": 5, "minute": 45, "second": 16}
